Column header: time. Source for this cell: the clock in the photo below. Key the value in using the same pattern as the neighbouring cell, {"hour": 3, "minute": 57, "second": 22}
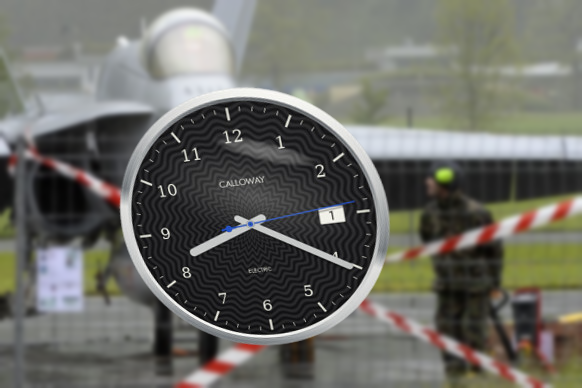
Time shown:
{"hour": 8, "minute": 20, "second": 14}
